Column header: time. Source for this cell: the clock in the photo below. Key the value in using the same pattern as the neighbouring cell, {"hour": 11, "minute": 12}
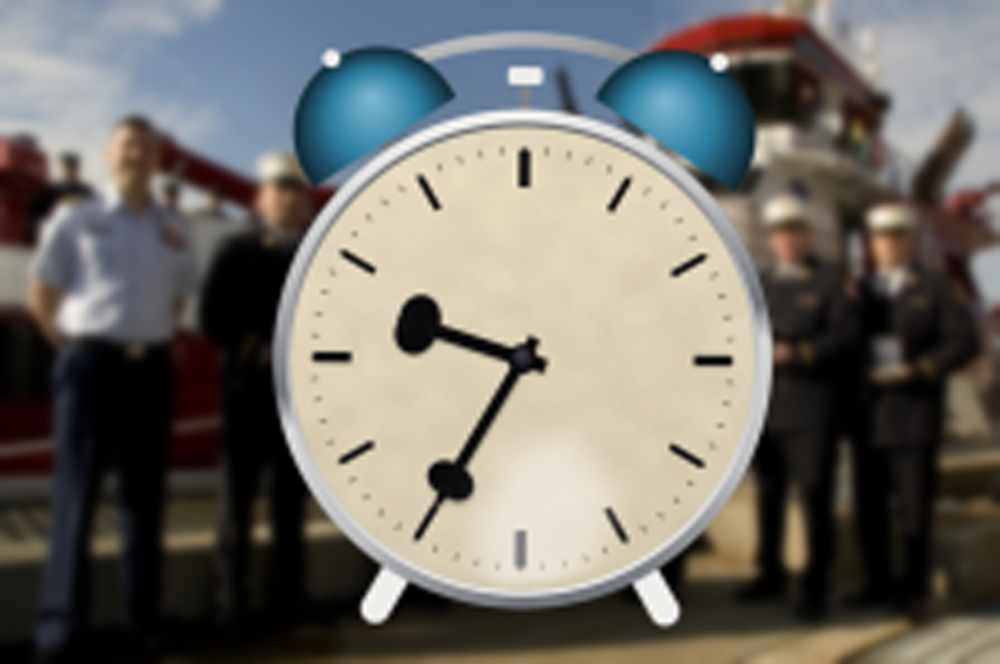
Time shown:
{"hour": 9, "minute": 35}
